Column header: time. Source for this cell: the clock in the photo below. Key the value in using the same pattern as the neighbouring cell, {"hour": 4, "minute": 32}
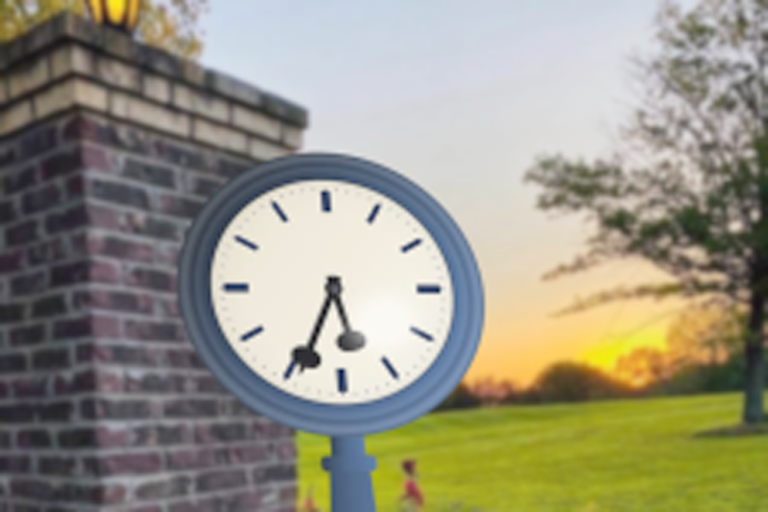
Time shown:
{"hour": 5, "minute": 34}
